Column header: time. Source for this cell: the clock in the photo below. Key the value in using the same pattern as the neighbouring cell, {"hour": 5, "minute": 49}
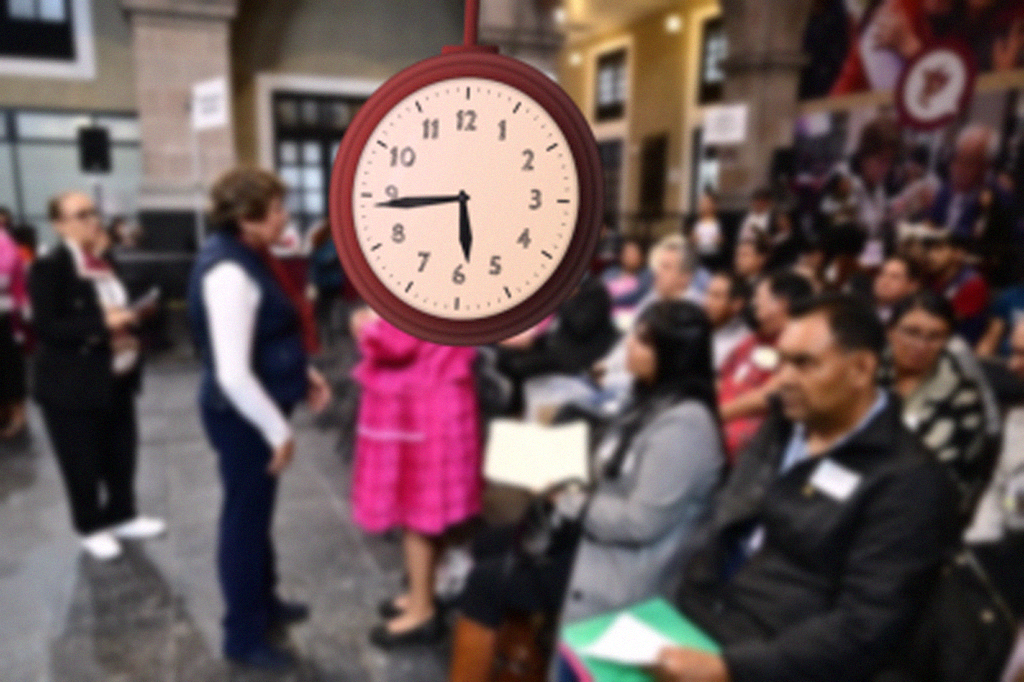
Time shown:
{"hour": 5, "minute": 44}
